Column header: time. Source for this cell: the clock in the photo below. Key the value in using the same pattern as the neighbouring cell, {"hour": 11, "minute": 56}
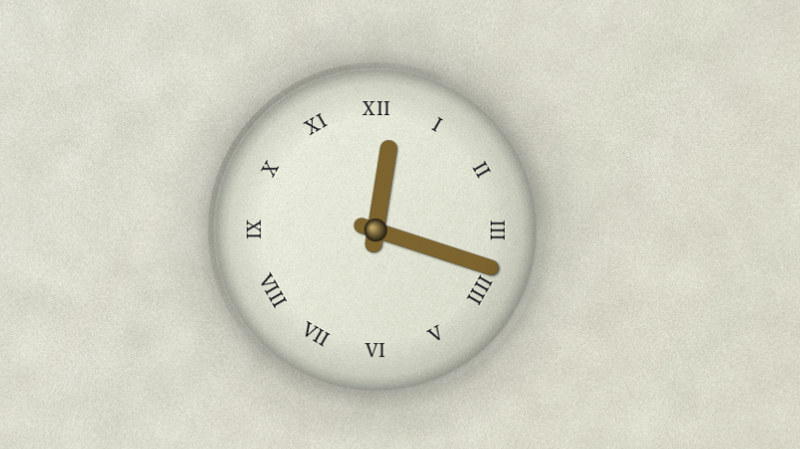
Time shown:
{"hour": 12, "minute": 18}
